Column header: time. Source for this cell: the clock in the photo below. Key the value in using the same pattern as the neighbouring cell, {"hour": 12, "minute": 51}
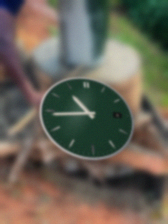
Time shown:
{"hour": 10, "minute": 44}
